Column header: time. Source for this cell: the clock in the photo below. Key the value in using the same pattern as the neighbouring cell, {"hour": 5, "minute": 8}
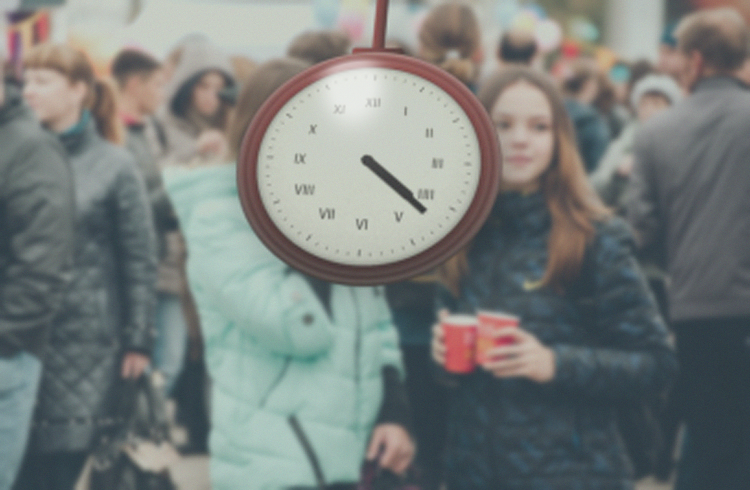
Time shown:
{"hour": 4, "minute": 22}
